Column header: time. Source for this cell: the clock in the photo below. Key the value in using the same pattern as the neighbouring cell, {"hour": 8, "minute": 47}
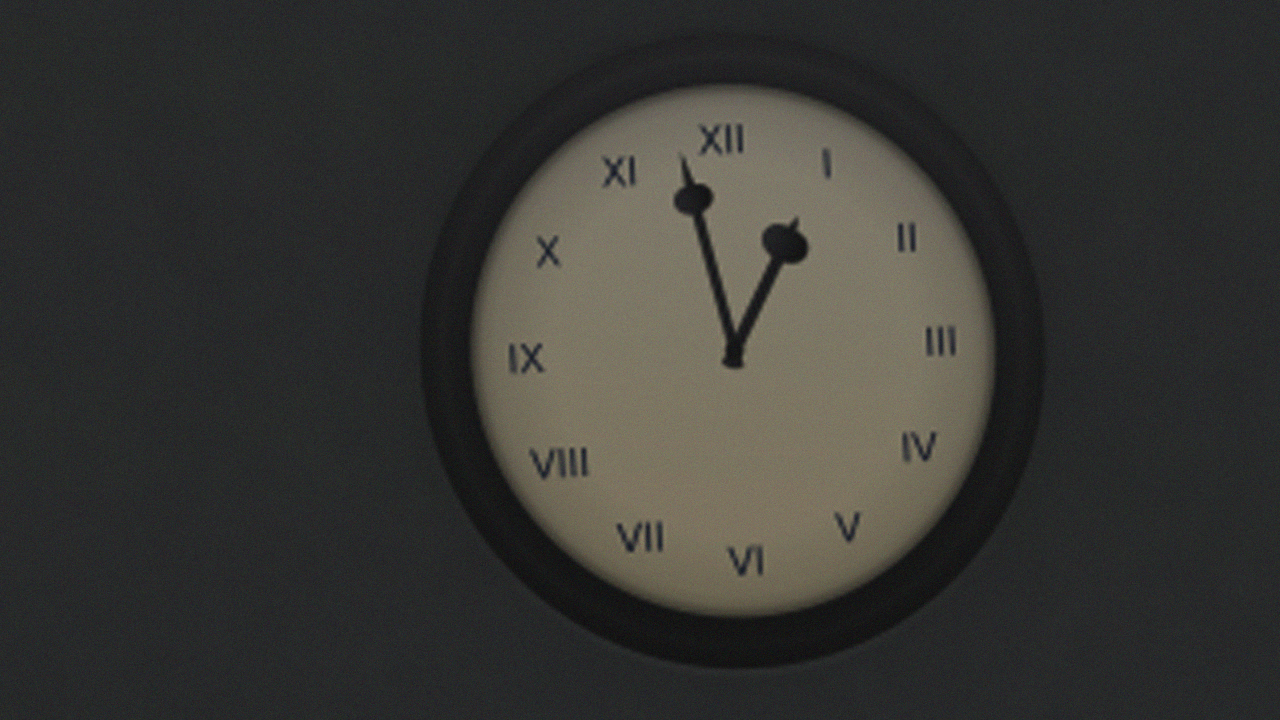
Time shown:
{"hour": 12, "minute": 58}
